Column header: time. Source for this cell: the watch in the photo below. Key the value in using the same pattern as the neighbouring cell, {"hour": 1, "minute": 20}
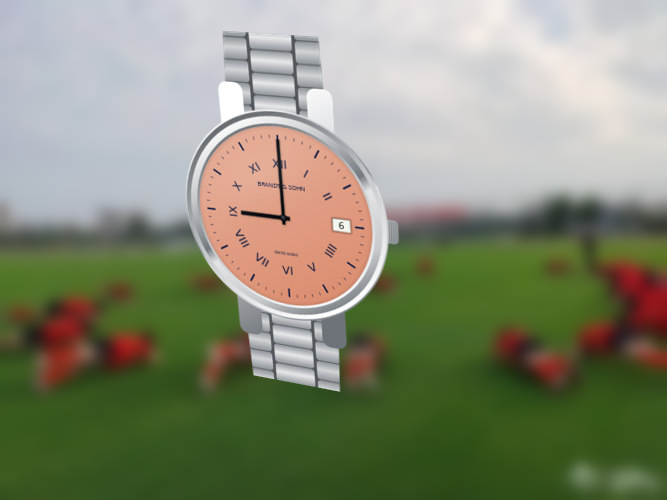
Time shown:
{"hour": 9, "minute": 0}
